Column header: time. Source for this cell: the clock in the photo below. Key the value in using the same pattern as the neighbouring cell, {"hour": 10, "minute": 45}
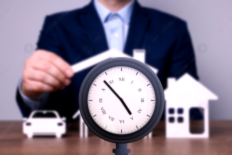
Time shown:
{"hour": 4, "minute": 53}
